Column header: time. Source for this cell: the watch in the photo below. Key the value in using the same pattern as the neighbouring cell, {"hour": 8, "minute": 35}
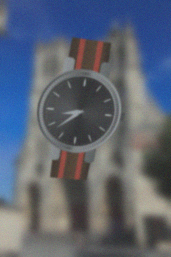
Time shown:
{"hour": 8, "minute": 38}
